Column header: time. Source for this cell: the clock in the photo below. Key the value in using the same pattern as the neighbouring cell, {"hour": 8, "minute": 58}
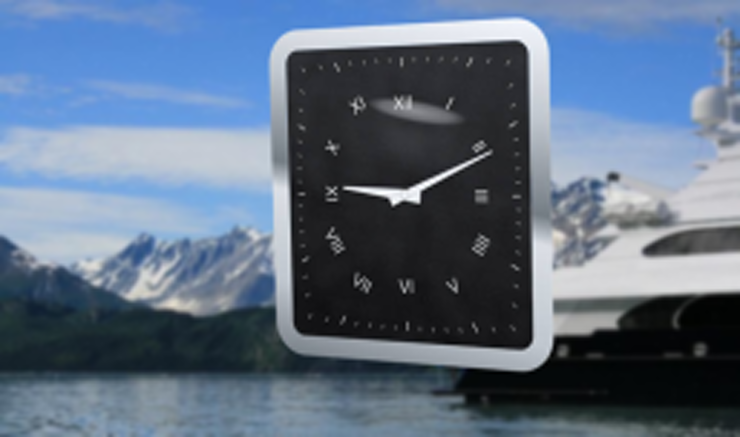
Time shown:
{"hour": 9, "minute": 11}
